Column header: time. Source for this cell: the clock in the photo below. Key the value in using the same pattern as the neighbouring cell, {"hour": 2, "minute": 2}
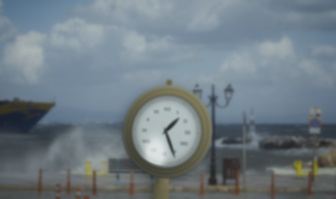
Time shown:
{"hour": 1, "minute": 26}
